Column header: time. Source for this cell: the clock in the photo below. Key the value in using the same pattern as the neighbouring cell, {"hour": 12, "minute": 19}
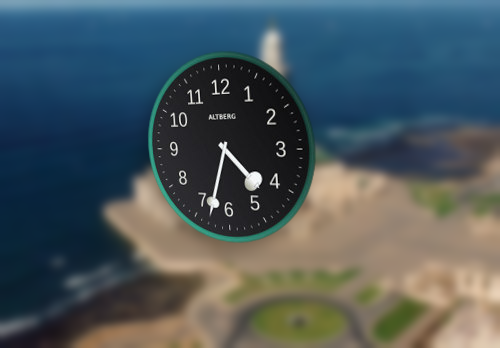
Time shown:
{"hour": 4, "minute": 33}
